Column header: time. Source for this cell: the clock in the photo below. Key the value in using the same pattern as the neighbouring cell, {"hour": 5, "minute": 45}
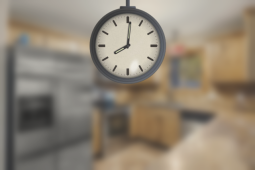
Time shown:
{"hour": 8, "minute": 1}
